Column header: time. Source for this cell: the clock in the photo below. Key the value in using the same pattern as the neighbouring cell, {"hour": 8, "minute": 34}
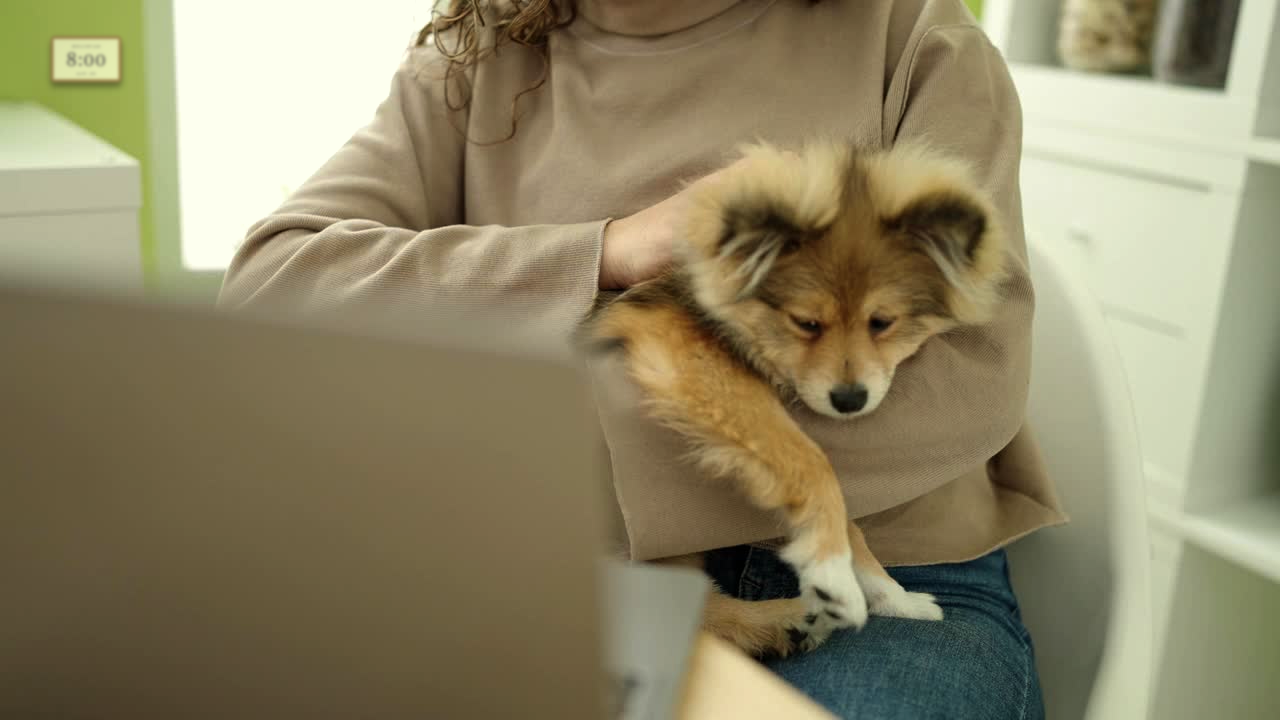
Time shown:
{"hour": 8, "minute": 0}
